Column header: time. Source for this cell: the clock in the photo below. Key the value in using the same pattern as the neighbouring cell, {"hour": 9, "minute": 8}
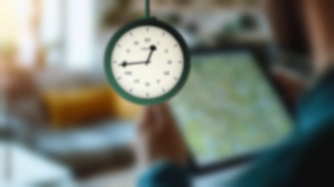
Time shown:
{"hour": 12, "minute": 44}
